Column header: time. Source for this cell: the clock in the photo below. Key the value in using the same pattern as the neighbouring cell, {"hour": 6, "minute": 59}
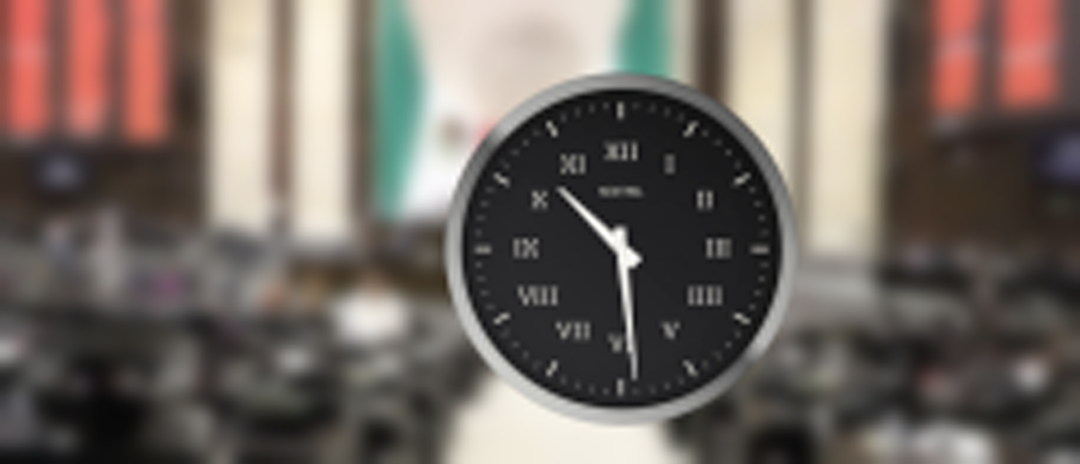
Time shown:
{"hour": 10, "minute": 29}
